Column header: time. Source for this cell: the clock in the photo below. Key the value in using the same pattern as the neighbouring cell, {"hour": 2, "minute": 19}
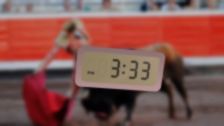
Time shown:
{"hour": 3, "minute": 33}
